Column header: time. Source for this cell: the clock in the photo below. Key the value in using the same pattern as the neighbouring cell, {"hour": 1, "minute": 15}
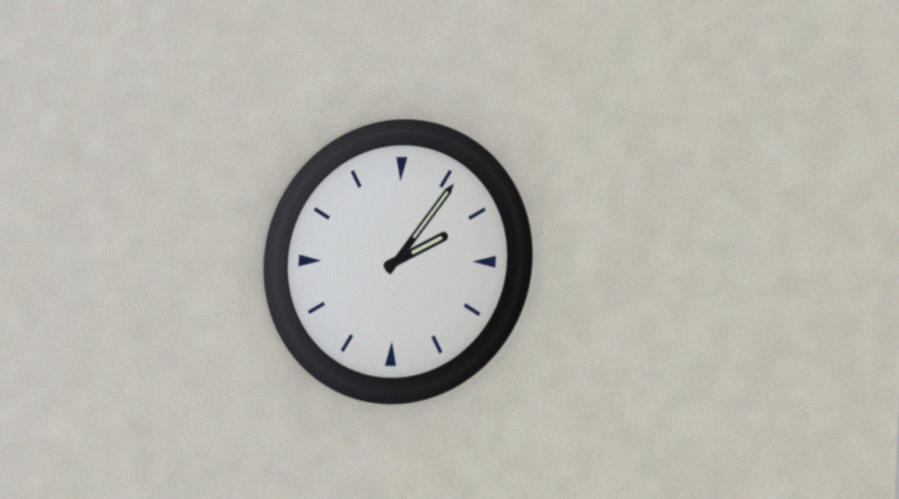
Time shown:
{"hour": 2, "minute": 6}
